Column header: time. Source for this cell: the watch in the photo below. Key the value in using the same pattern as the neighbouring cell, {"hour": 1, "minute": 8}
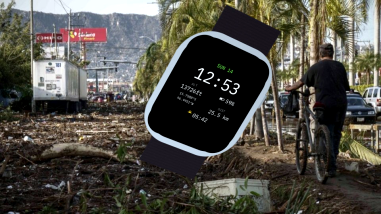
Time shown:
{"hour": 12, "minute": 53}
